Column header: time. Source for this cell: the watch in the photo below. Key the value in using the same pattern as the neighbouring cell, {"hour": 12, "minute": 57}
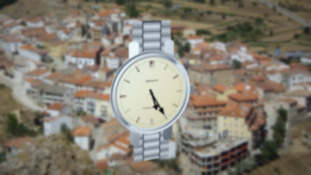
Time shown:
{"hour": 5, "minute": 25}
